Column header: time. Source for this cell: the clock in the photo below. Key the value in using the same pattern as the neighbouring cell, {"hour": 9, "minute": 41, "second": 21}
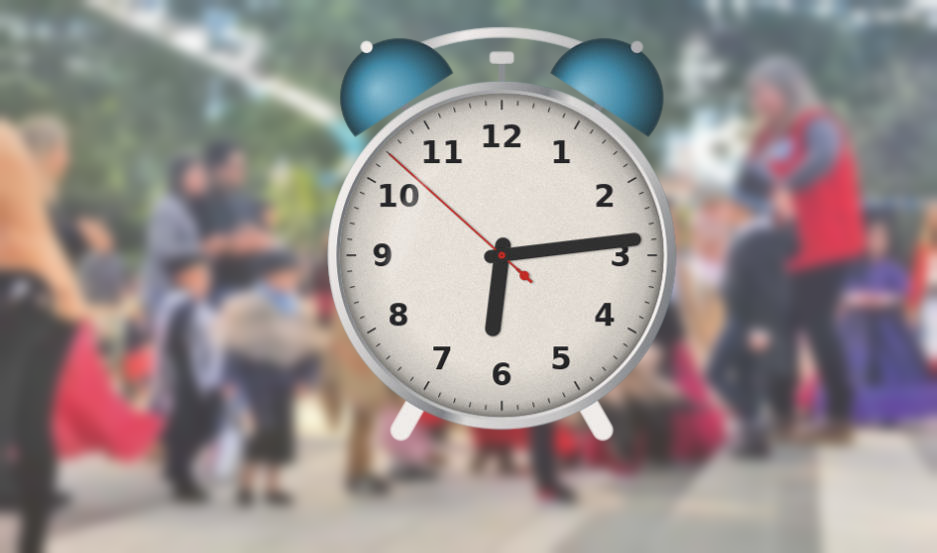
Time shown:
{"hour": 6, "minute": 13, "second": 52}
